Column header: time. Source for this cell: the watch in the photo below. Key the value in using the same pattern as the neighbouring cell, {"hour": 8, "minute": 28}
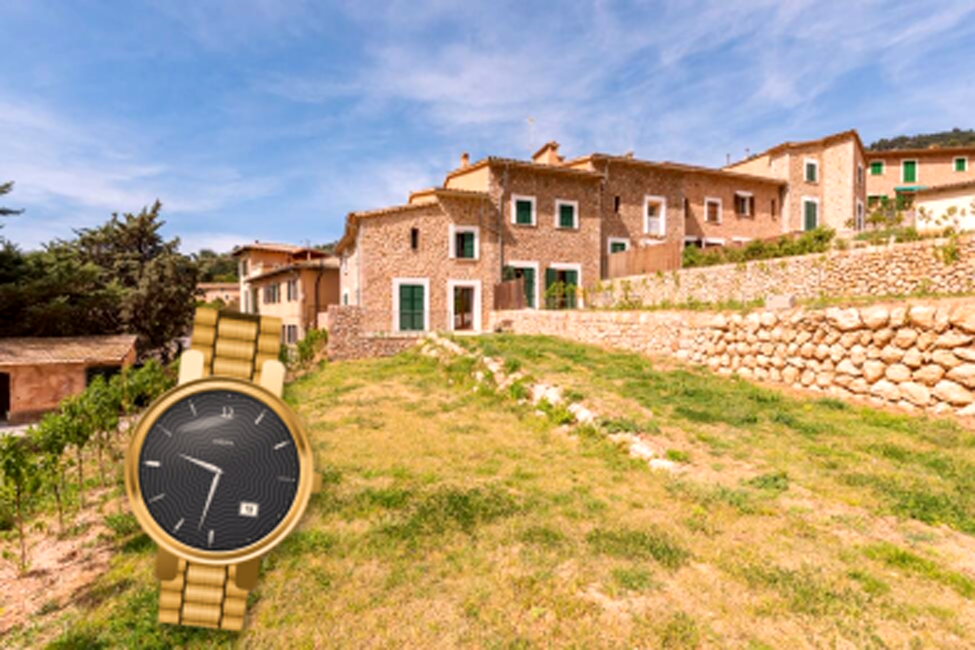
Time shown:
{"hour": 9, "minute": 32}
